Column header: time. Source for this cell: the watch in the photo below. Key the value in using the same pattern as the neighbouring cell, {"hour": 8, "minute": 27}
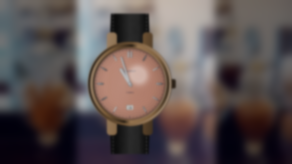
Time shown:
{"hour": 10, "minute": 57}
